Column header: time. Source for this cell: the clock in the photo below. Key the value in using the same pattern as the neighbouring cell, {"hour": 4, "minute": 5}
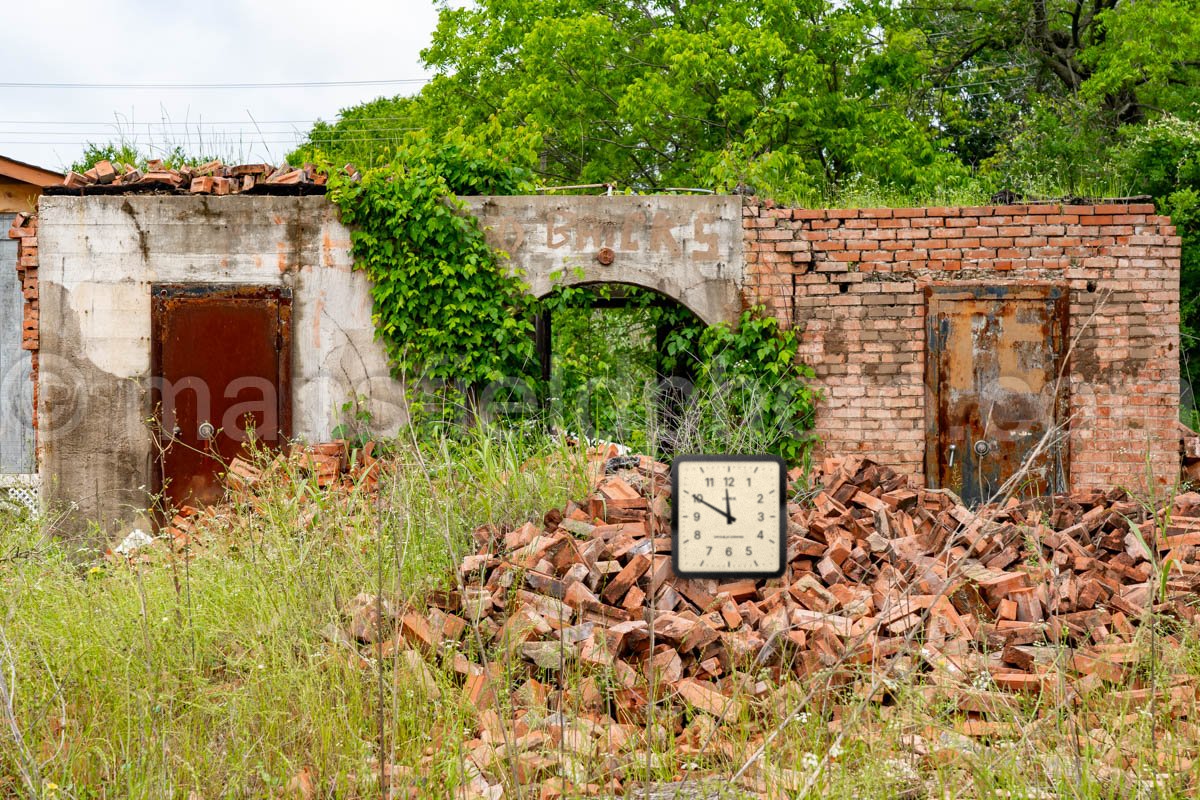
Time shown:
{"hour": 11, "minute": 50}
